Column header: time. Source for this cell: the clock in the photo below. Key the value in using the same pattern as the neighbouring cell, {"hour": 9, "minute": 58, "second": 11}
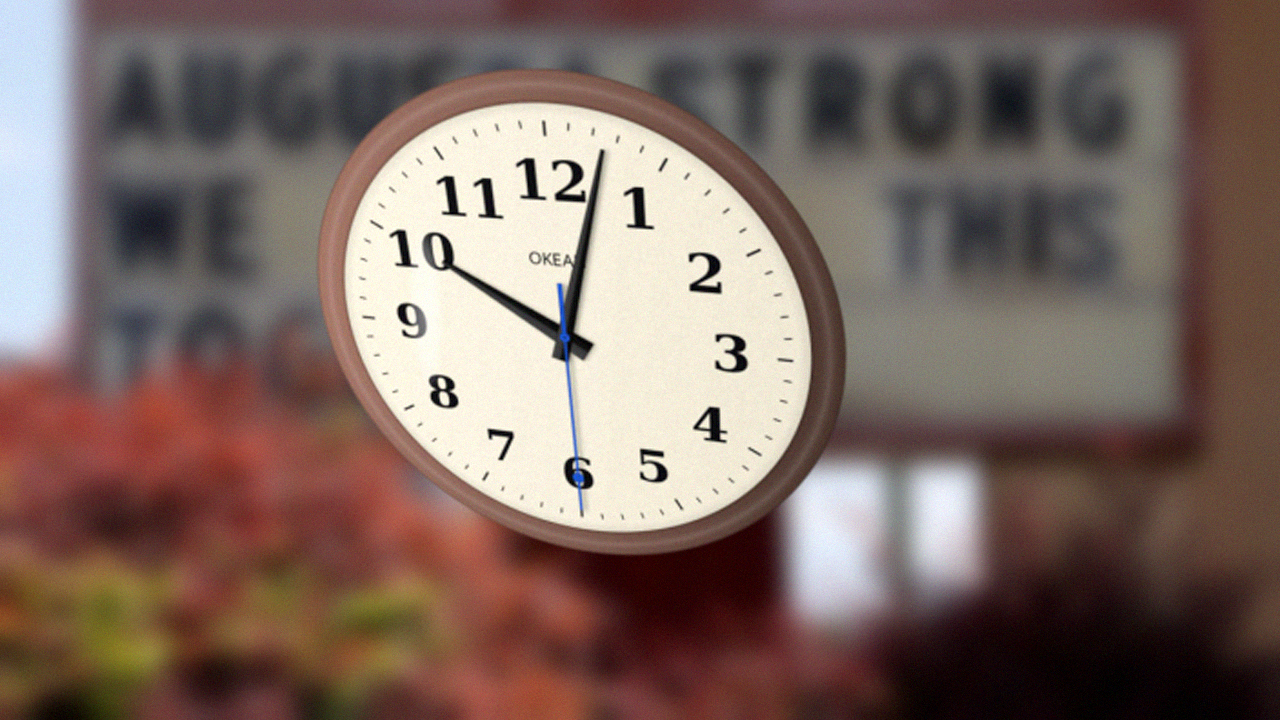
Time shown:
{"hour": 10, "minute": 2, "second": 30}
